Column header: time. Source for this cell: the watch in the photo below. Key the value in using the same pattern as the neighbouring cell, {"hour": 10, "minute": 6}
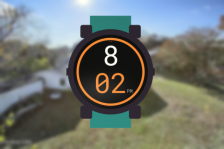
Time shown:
{"hour": 8, "minute": 2}
